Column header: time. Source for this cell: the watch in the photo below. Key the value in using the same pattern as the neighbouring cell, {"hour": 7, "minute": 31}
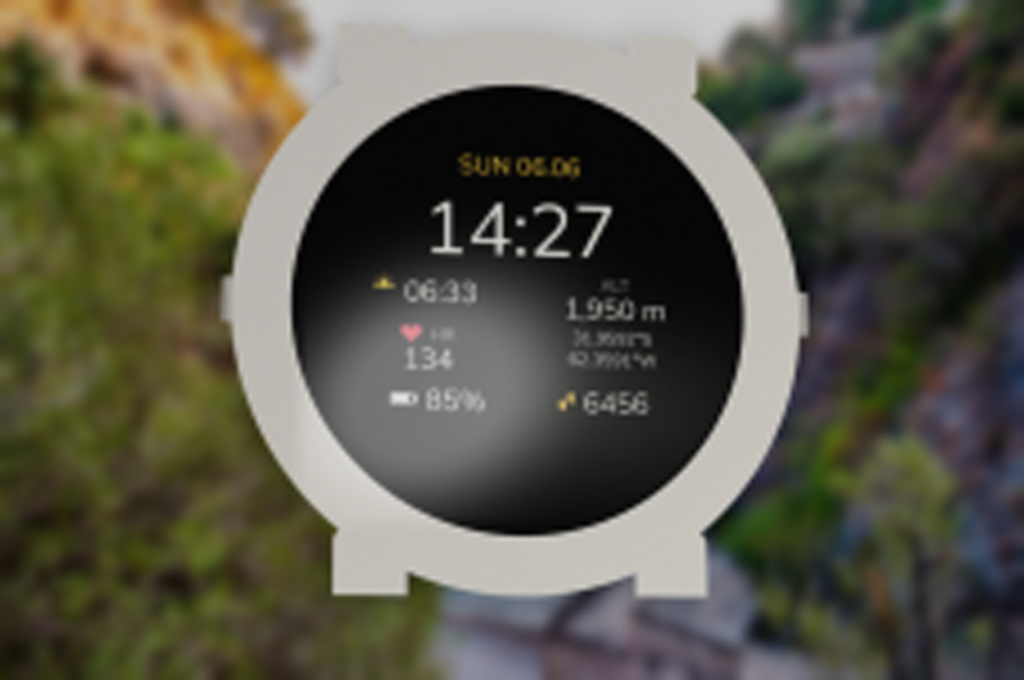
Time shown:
{"hour": 14, "minute": 27}
